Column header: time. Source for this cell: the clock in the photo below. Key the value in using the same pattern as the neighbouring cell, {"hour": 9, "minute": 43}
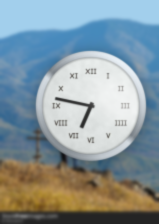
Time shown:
{"hour": 6, "minute": 47}
